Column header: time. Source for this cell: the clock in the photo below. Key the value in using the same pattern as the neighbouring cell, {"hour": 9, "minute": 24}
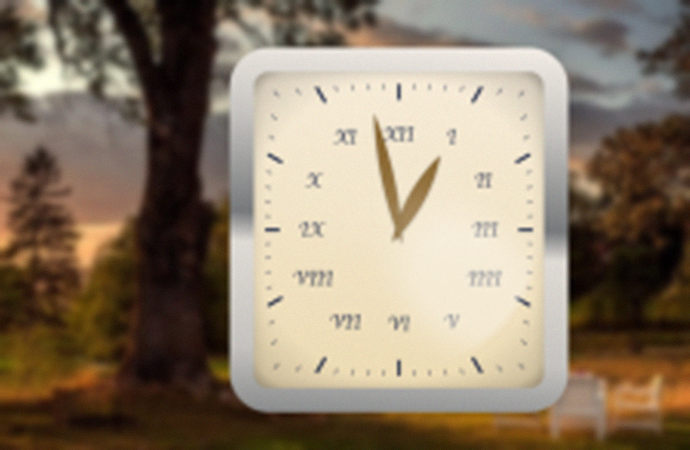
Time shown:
{"hour": 12, "minute": 58}
